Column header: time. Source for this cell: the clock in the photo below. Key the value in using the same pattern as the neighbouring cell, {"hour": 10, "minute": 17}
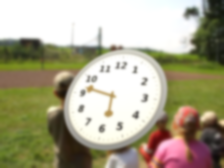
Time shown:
{"hour": 5, "minute": 47}
